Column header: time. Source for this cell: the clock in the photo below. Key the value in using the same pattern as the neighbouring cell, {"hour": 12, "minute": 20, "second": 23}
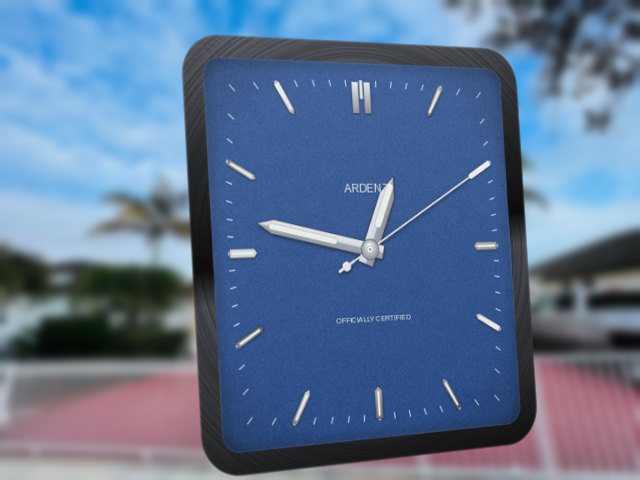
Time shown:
{"hour": 12, "minute": 47, "second": 10}
